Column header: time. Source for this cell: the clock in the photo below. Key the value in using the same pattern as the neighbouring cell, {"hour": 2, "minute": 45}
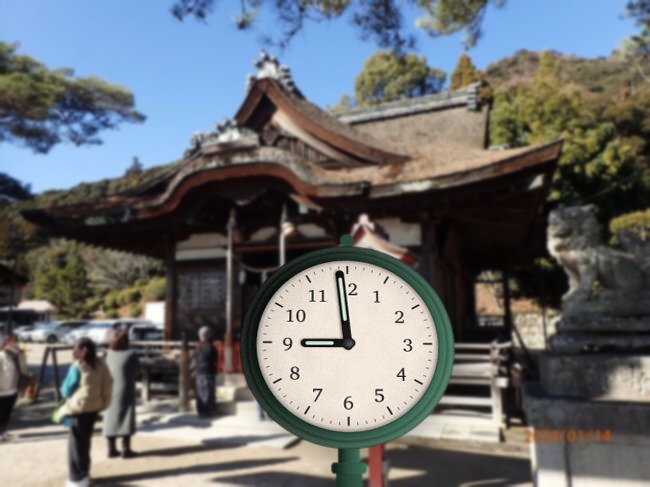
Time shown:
{"hour": 8, "minute": 59}
